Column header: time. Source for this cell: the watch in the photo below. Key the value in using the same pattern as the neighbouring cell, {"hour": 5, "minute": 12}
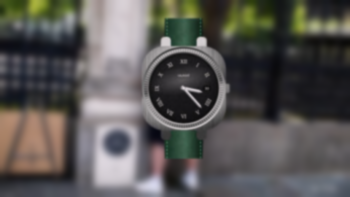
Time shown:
{"hour": 3, "minute": 23}
